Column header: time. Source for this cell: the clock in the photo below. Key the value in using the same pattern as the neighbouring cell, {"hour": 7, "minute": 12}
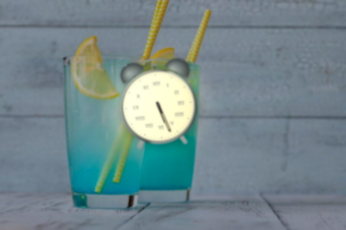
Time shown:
{"hour": 5, "minute": 27}
